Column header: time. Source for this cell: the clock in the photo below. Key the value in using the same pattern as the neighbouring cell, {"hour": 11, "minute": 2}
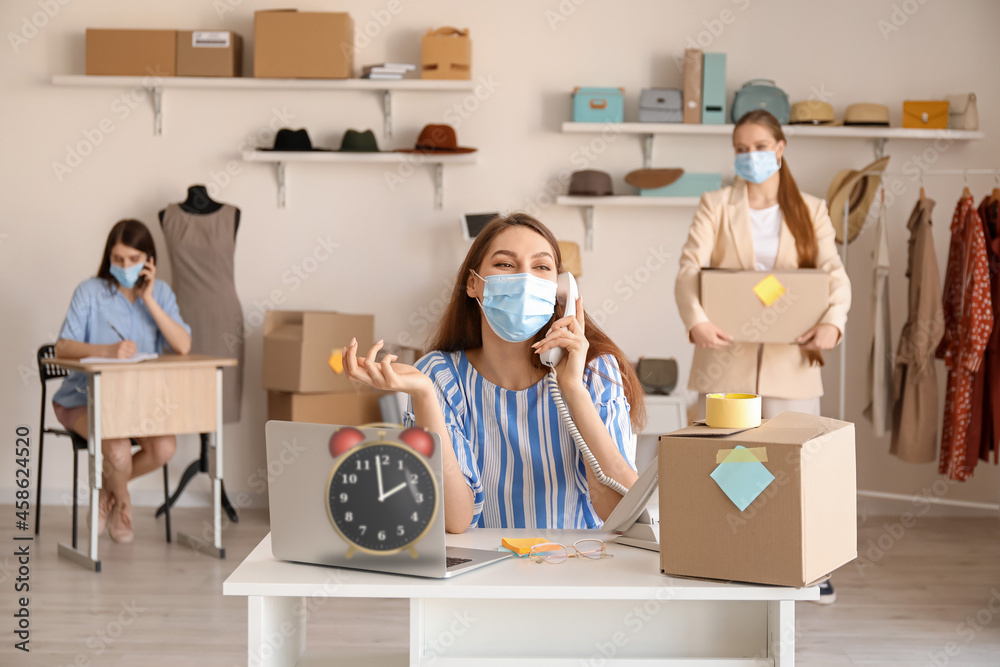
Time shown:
{"hour": 1, "minute": 59}
